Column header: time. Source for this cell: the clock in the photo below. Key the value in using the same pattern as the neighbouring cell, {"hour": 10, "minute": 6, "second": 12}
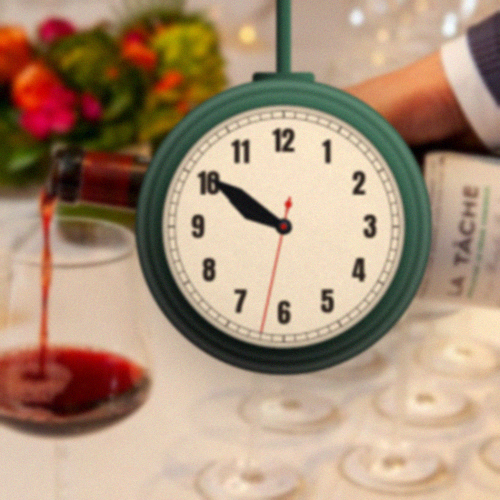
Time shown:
{"hour": 9, "minute": 50, "second": 32}
